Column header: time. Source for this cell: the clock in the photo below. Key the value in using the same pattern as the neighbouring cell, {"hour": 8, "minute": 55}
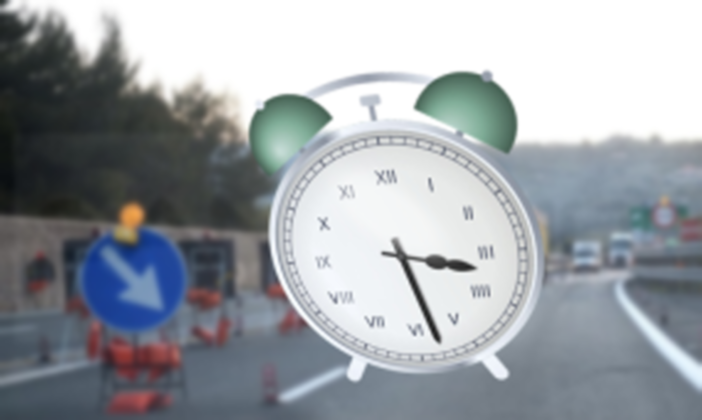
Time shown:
{"hour": 3, "minute": 28}
